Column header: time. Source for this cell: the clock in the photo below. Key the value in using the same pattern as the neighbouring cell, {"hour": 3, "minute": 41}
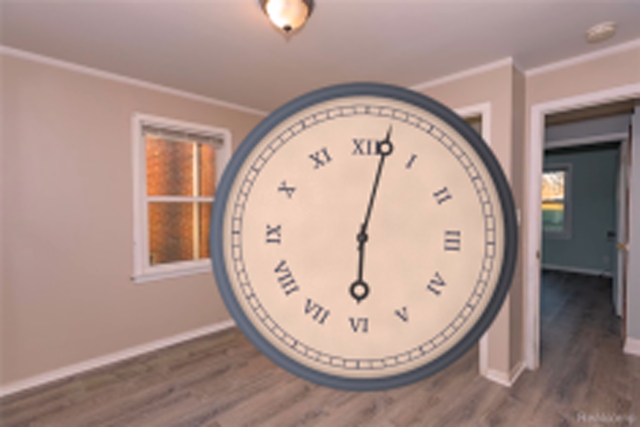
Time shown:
{"hour": 6, "minute": 2}
